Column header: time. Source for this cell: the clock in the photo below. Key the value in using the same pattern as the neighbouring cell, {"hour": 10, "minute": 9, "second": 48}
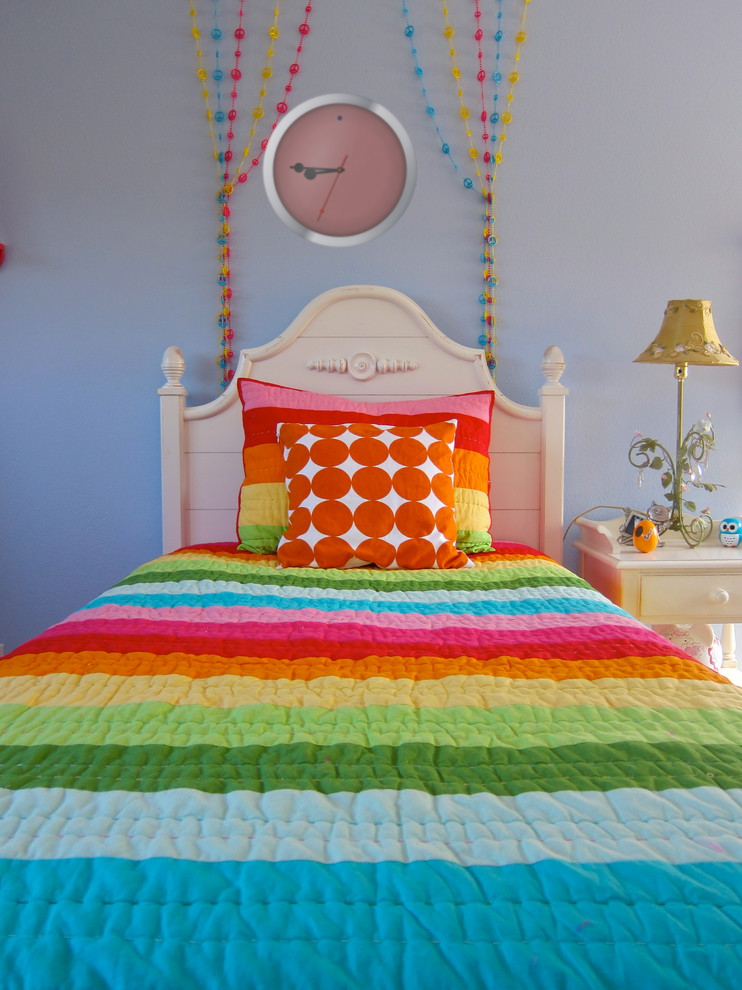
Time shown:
{"hour": 8, "minute": 45, "second": 34}
